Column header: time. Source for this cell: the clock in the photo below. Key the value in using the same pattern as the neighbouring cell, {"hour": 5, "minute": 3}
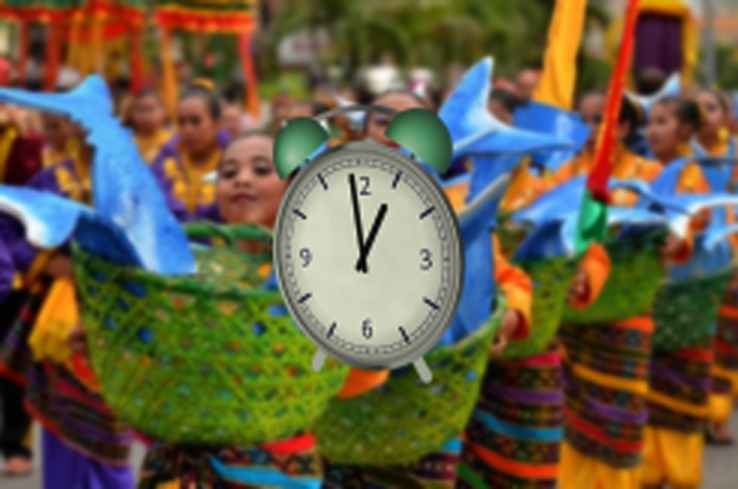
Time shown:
{"hour": 12, "minute": 59}
